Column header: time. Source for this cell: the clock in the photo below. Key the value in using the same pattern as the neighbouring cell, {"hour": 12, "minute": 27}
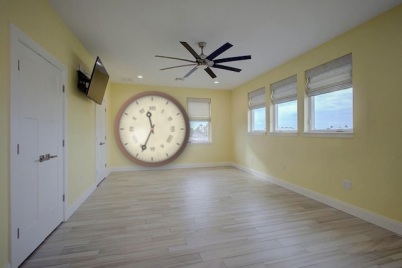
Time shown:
{"hour": 11, "minute": 34}
